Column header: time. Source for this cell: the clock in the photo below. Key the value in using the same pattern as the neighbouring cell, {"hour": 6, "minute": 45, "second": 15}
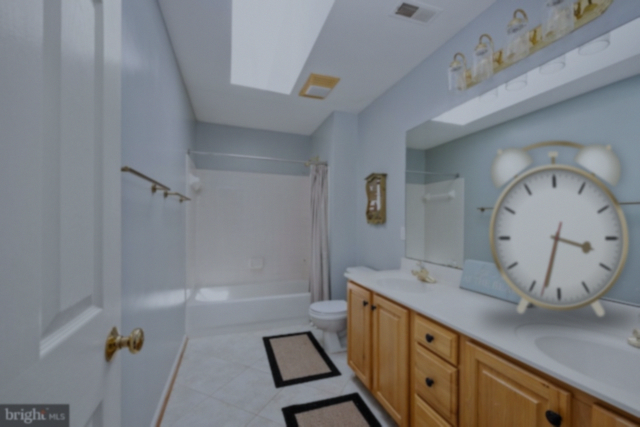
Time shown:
{"hour": 3, "minute": 32, "second": 33}
